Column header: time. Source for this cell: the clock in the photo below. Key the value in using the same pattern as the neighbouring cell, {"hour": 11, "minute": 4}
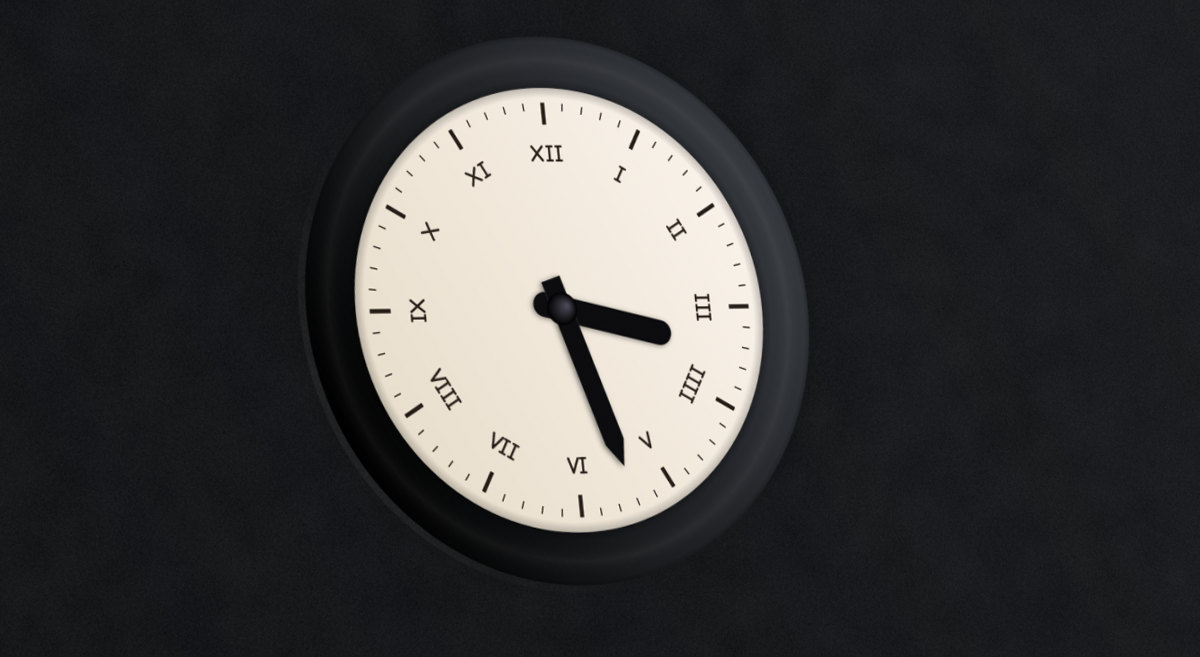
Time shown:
{"hour": 3, "minute": 27}
